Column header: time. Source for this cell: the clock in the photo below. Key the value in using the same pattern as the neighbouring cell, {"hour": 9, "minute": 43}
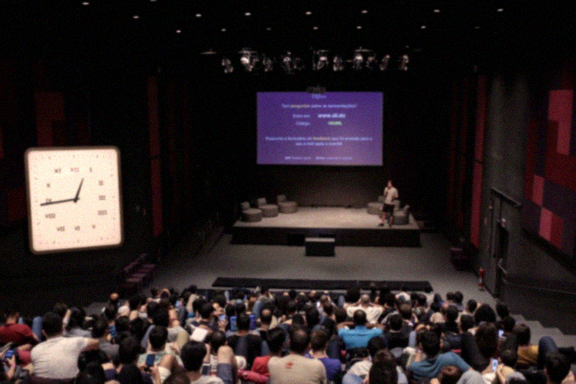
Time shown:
{"hour": 12, "minute": 44}
